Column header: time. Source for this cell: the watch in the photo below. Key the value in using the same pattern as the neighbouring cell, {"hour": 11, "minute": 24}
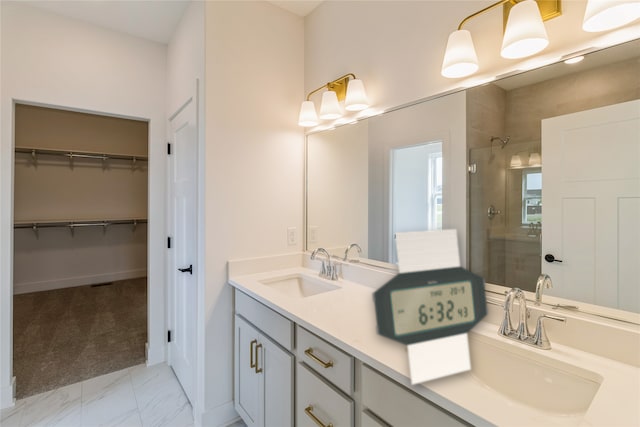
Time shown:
{"hour": 6, "minute": 32}
